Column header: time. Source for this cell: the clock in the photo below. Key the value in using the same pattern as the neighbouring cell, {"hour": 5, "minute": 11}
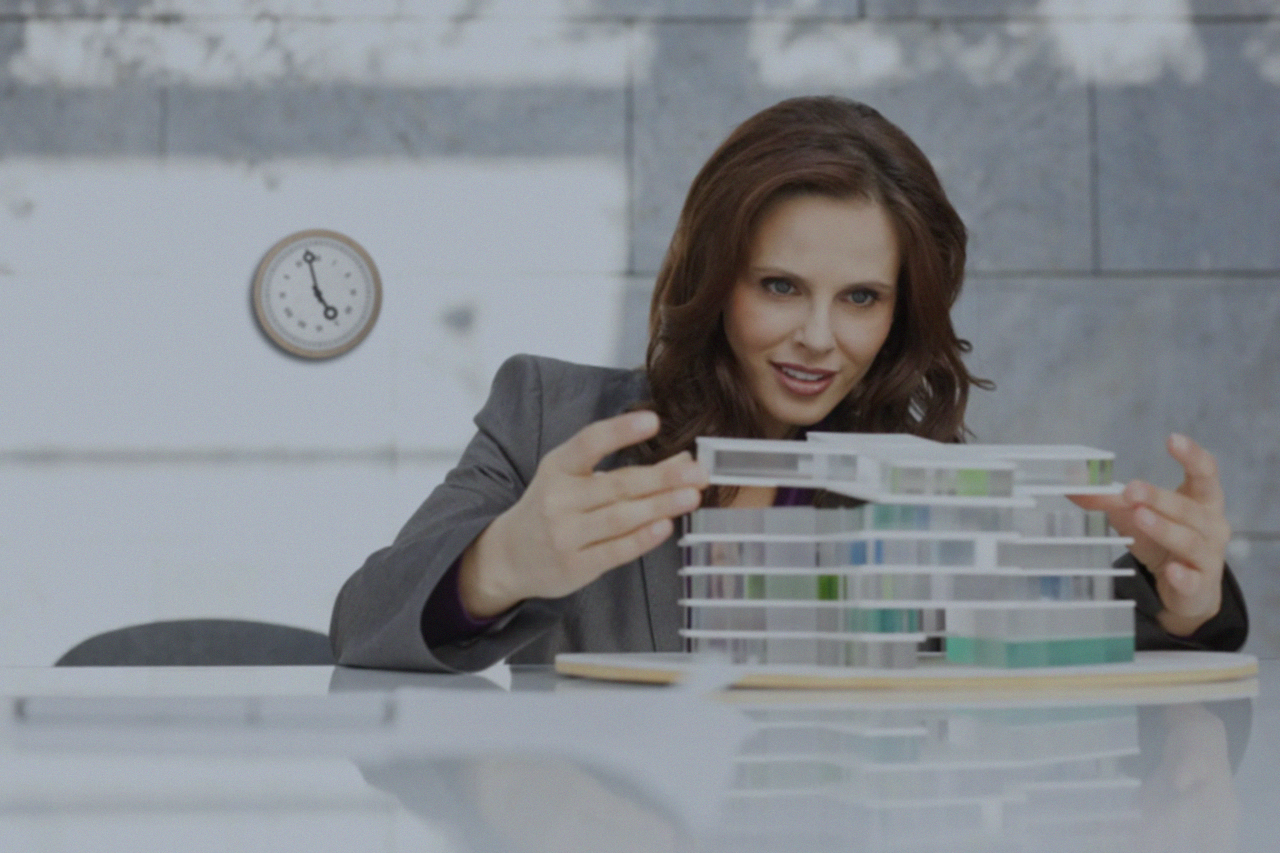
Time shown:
{"hour": 4, "minute": 58}
